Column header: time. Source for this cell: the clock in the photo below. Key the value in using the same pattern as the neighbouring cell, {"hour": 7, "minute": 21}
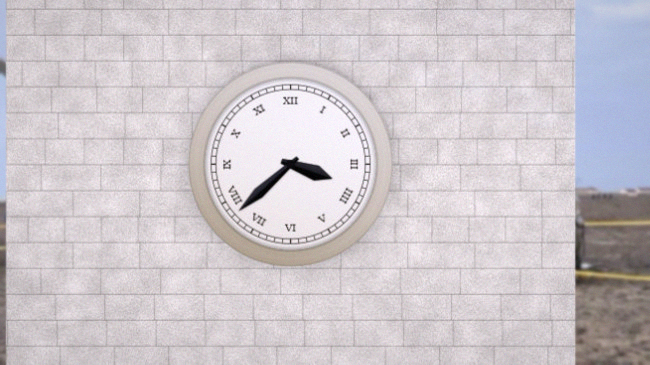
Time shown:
{"hour": 3, "minute": 38}
